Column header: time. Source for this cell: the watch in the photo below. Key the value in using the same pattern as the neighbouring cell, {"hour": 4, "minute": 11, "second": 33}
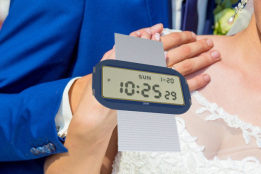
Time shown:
{"hour": 10, "minute": 25, "second": 29}
